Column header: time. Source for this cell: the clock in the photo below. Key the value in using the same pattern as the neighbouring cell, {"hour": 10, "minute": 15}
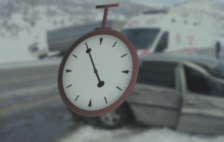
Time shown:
{"hour": 4, "minute": 55}
